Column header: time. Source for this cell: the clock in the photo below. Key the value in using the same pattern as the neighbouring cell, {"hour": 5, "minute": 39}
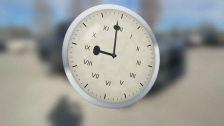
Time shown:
{"hour": 8, "minute": 59}
